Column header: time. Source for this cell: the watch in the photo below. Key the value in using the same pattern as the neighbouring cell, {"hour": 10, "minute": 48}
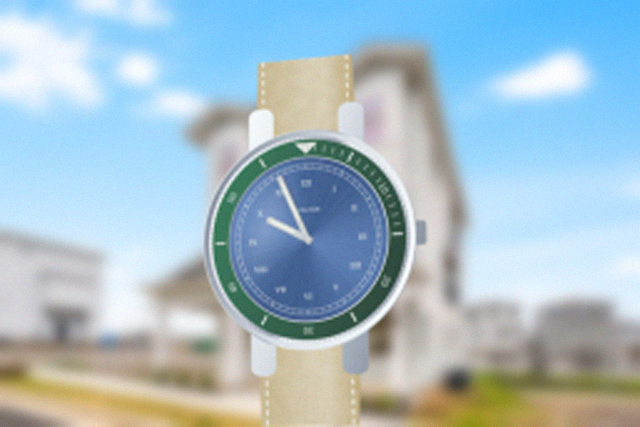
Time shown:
{"hour": 9, "minute": 56}
